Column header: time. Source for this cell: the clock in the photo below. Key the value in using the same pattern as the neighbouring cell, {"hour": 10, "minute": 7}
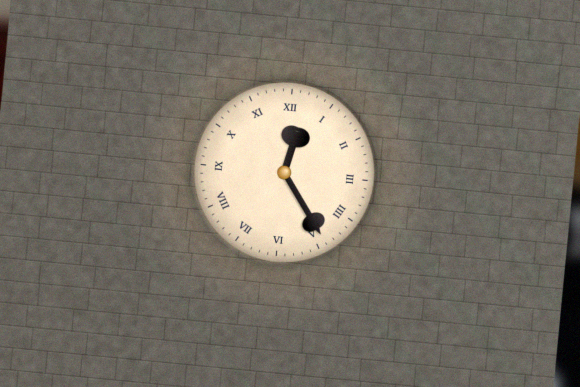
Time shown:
{"hour": 12, "minute": 24}
